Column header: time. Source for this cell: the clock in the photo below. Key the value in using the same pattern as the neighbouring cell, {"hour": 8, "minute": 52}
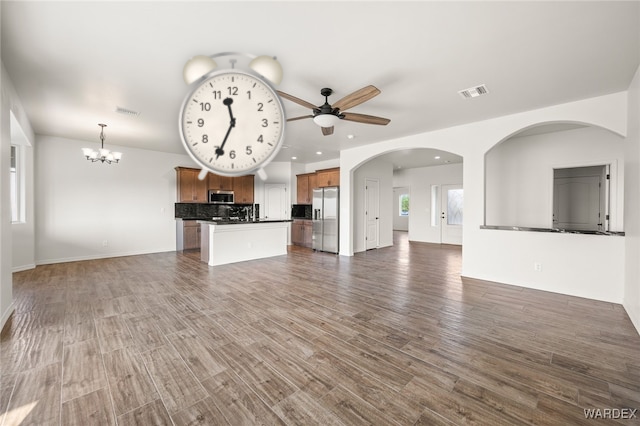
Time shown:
{"hour": 11, "minute": 34}
